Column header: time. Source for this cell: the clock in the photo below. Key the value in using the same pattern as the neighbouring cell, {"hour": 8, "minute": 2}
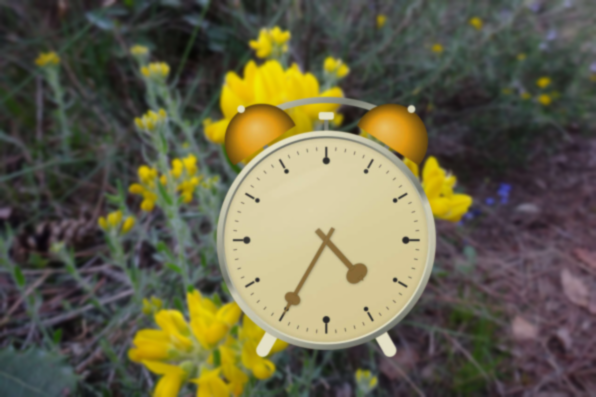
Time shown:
{"hour": 4, "minute": 35}
